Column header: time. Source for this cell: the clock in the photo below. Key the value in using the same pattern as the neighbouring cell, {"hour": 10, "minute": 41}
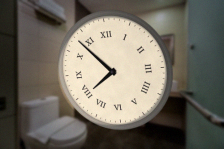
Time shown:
{"hour": 7, "minute": 53}
